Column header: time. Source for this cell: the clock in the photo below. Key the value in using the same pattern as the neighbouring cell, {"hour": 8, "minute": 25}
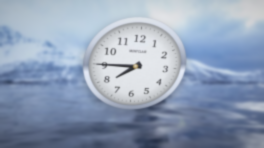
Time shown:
{"hour": 7, "minute": 45}
